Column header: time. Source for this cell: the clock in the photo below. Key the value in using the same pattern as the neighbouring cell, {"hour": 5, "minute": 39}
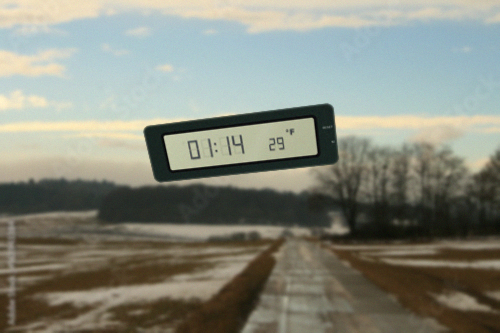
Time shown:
{"hour": 1, "minute": 14}
